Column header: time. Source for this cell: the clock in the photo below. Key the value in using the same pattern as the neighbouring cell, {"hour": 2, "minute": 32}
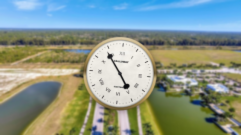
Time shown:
{"hour": 4, "minute": 54}
